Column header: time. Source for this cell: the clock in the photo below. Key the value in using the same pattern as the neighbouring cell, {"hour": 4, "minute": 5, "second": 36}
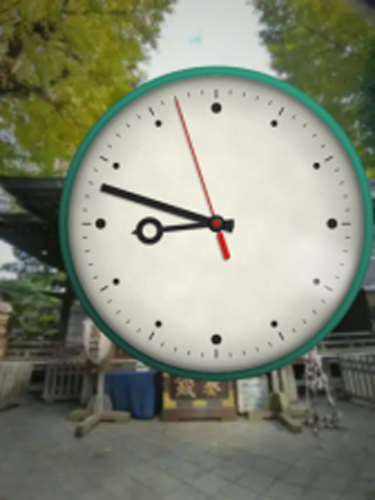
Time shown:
{"hour": 8, "minute": 47, "second": 57}
